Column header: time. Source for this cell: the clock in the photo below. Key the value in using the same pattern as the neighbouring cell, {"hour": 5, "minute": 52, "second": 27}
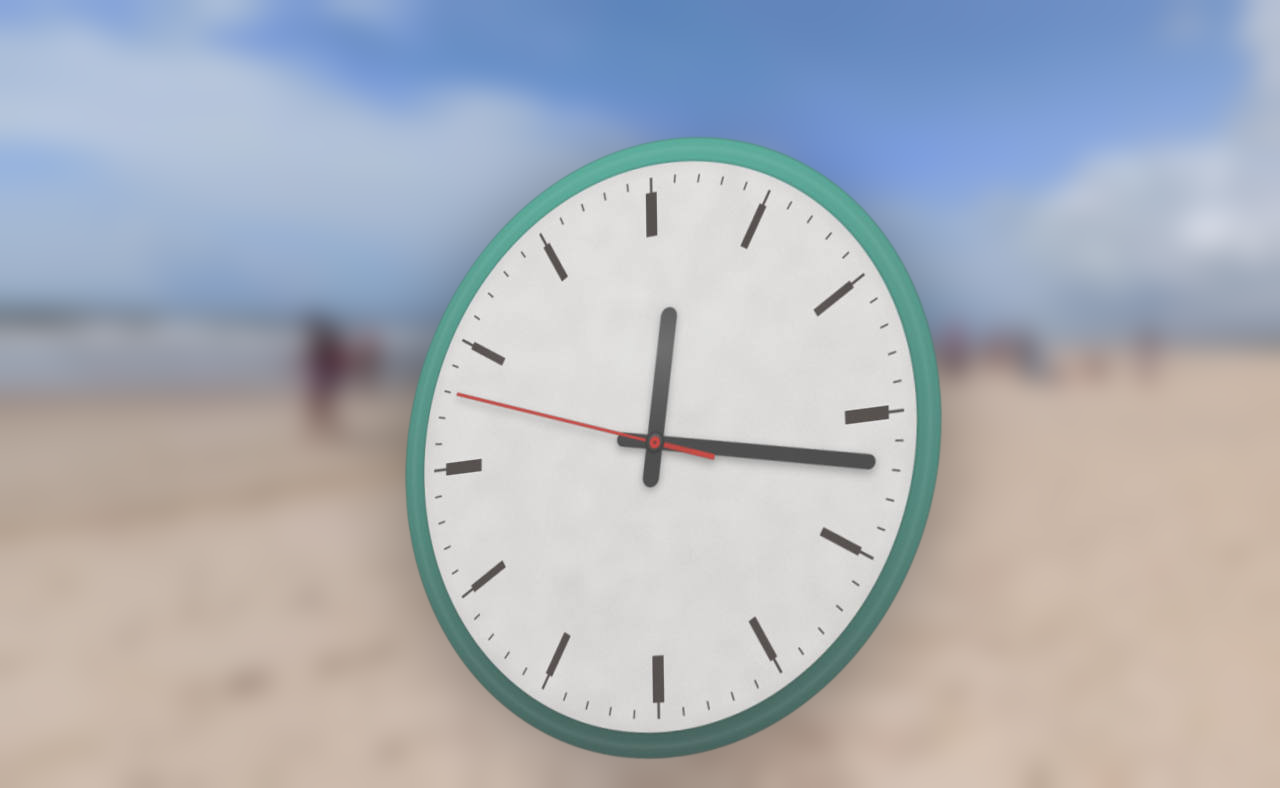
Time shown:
{"hour": 12, "minute": 16, "second": 48}
